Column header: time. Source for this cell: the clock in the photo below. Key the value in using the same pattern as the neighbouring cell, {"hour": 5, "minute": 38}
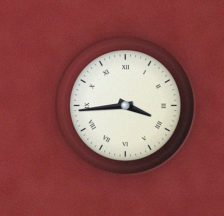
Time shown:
{"hour": 3, "minute": 44}
